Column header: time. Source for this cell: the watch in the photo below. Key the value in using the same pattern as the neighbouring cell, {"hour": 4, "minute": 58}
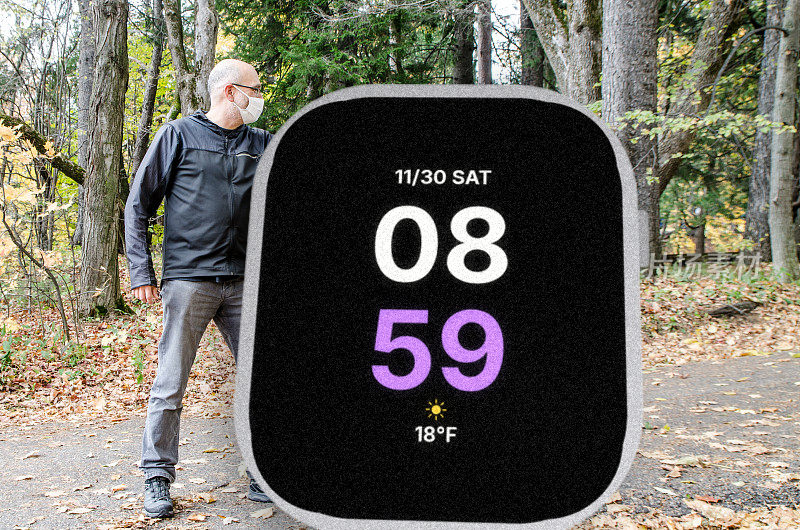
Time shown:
{"hour": 8, "minute": 59}
